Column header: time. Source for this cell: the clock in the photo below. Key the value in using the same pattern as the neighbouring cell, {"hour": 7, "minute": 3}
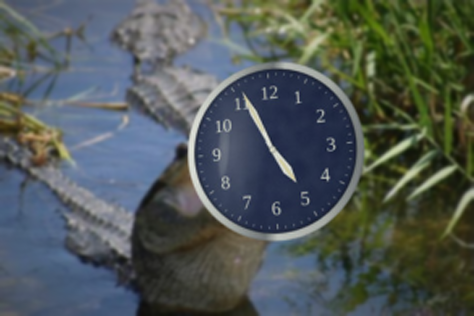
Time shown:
{"hour": 4, "minute": 56}
